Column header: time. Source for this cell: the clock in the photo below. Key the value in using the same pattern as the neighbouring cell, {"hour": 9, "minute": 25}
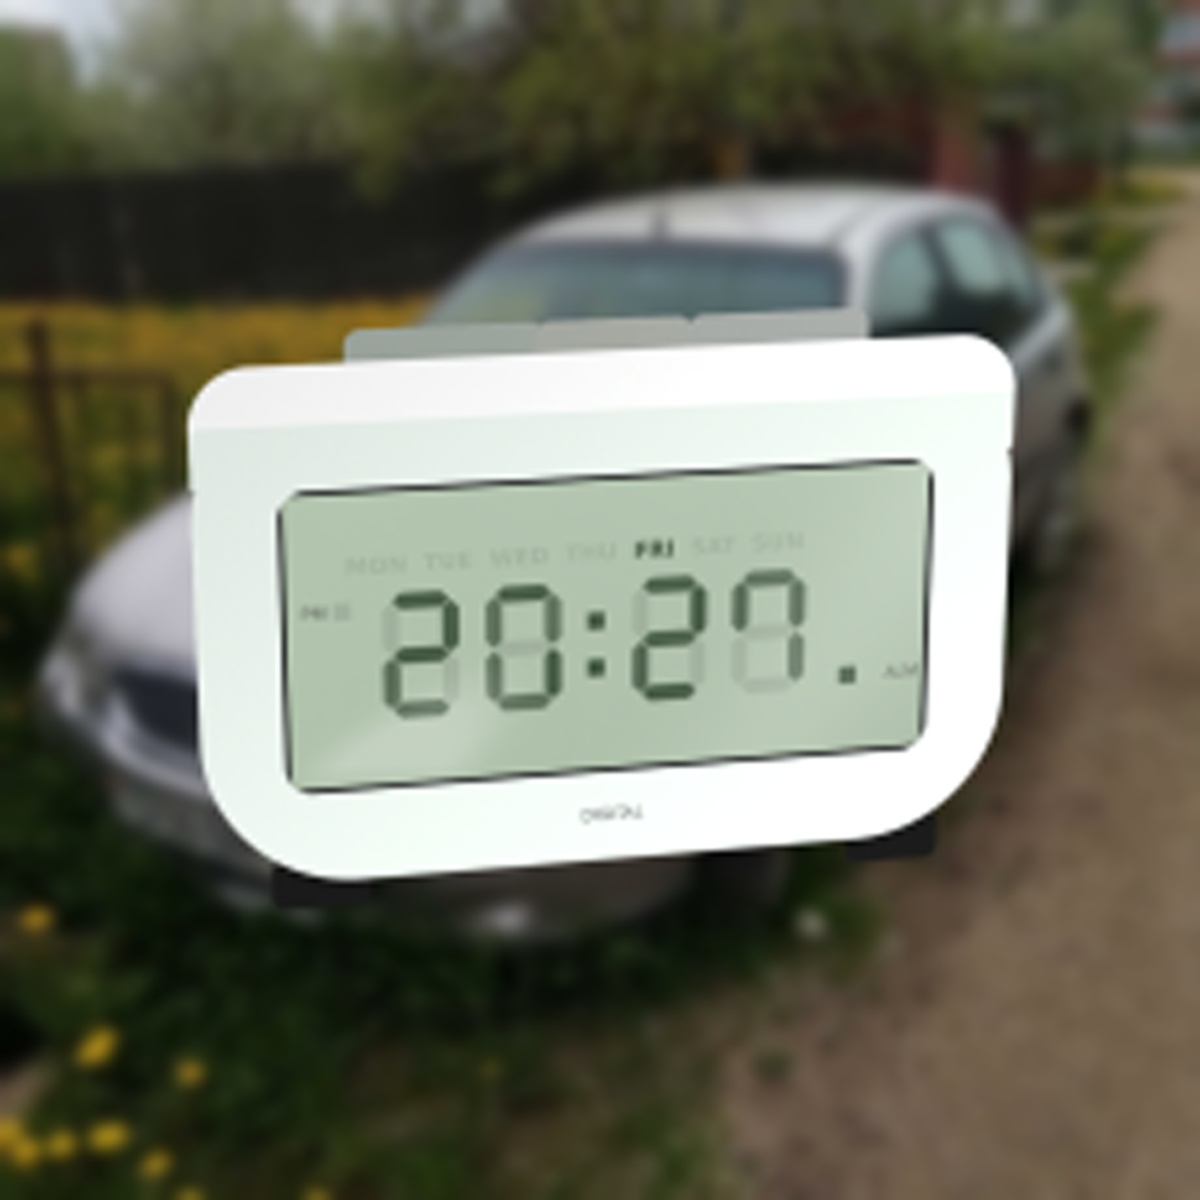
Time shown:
{"hour": 20, "minute": 27}
